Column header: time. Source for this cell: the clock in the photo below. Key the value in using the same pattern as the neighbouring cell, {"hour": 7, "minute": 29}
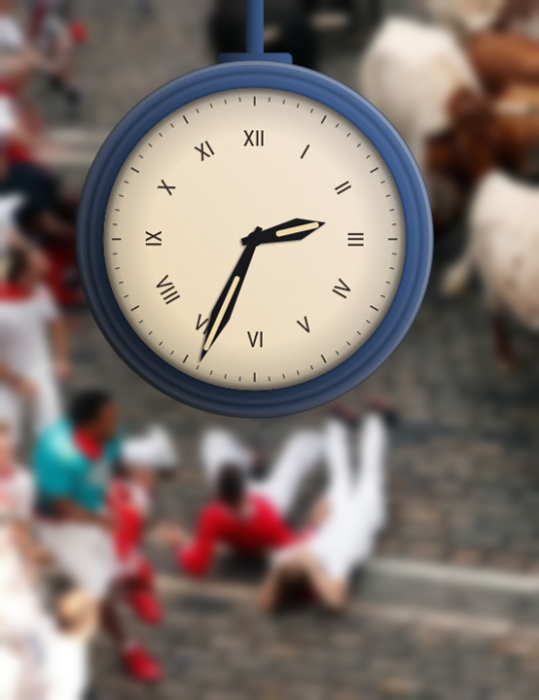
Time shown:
{"hour": 2, "minute": 34}
